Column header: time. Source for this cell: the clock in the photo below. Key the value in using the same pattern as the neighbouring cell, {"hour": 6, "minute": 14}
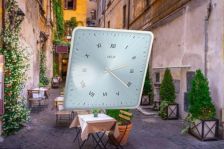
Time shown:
{"hour": 2, "minute": 21}
